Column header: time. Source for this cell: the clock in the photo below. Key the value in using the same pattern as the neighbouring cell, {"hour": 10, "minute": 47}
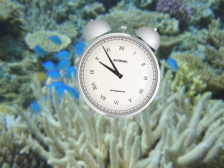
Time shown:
{"hour": 9, "minute": 54}
